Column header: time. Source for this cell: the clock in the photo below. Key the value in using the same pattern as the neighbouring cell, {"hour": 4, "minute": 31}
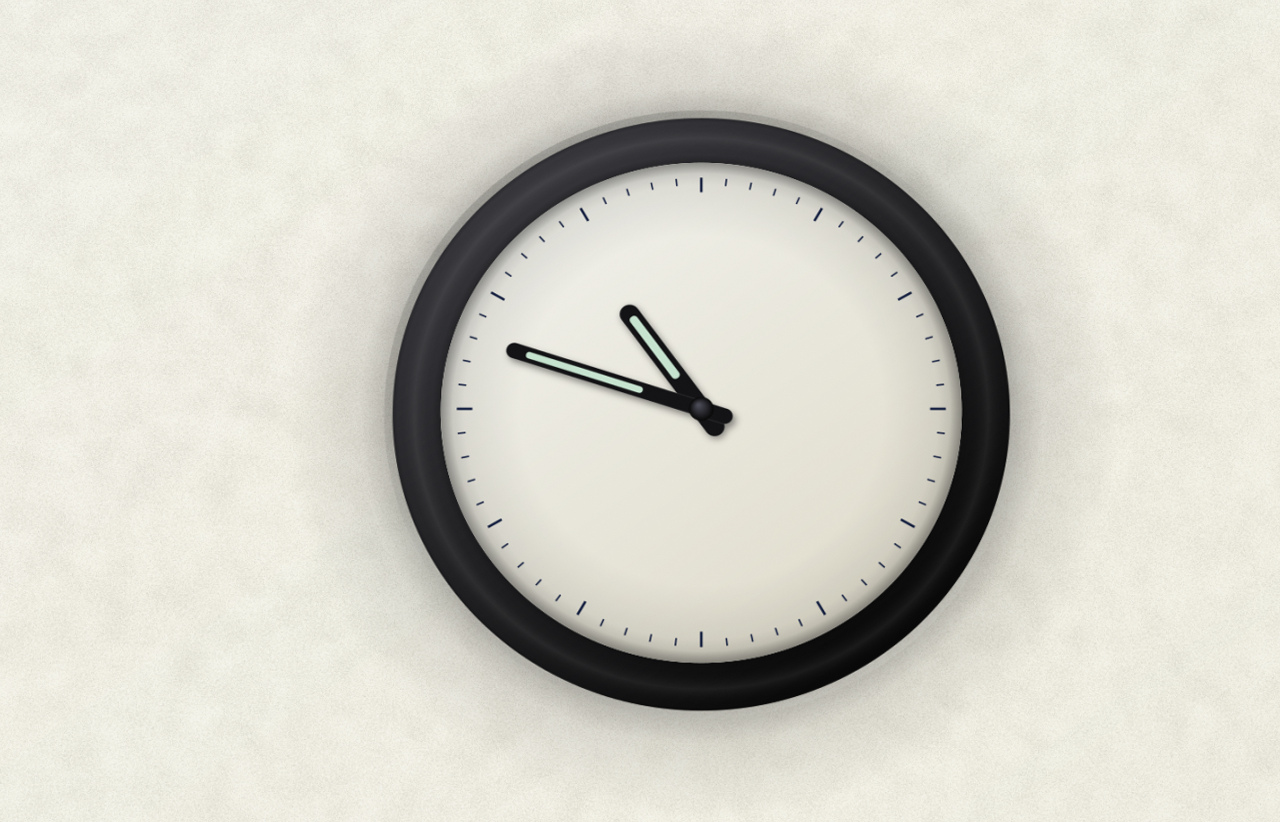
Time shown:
{"hour": 10, "minute": 48}
